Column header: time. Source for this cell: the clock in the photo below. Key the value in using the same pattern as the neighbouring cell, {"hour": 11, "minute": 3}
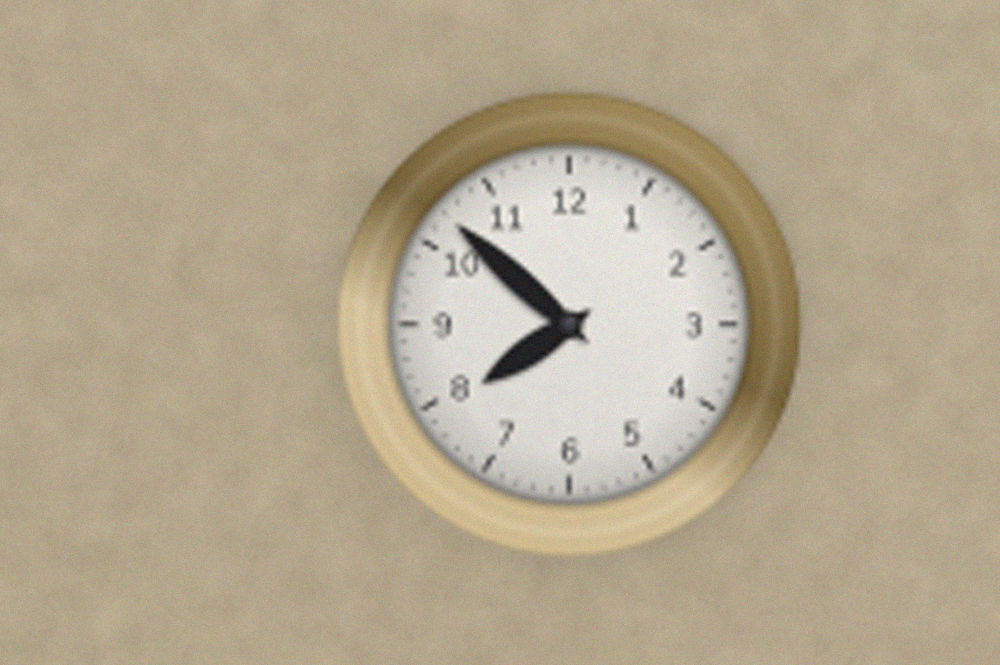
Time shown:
{"hour": 7, "minute": 52}
